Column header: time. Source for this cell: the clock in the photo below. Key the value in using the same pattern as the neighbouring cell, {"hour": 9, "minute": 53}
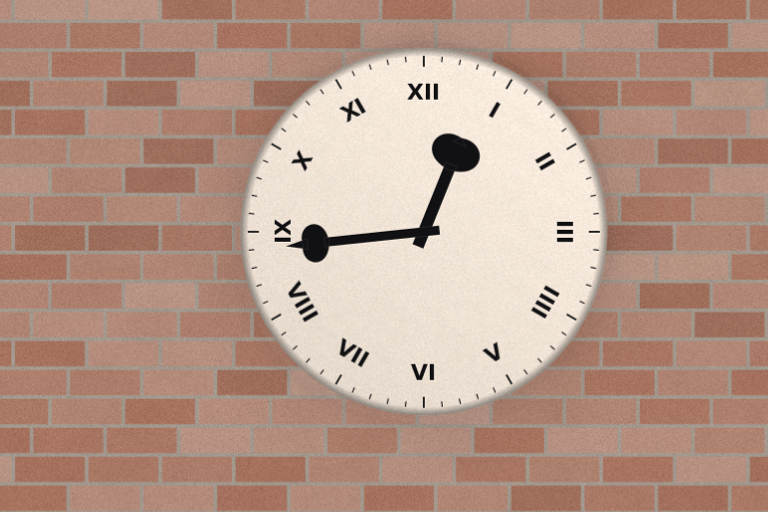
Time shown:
{"hour": 12, "minute": 44}
